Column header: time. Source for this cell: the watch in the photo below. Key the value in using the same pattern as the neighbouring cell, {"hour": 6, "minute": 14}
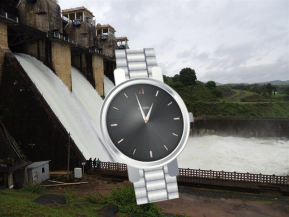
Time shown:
{"hour": 12, "minute": 58}
